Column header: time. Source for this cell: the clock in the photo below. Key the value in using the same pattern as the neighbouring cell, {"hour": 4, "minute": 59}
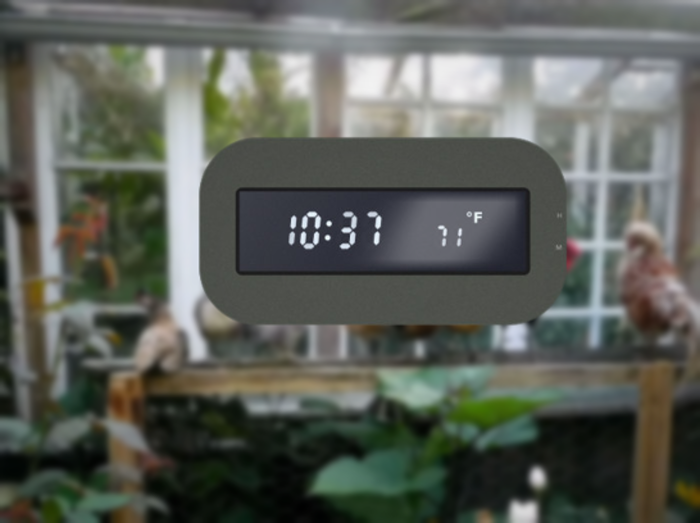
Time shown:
{"hour": 10, "minute": 37}
